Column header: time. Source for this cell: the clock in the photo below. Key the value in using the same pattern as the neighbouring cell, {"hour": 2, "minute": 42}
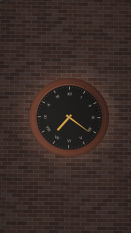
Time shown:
{"hour": 7, "minute": 21}
